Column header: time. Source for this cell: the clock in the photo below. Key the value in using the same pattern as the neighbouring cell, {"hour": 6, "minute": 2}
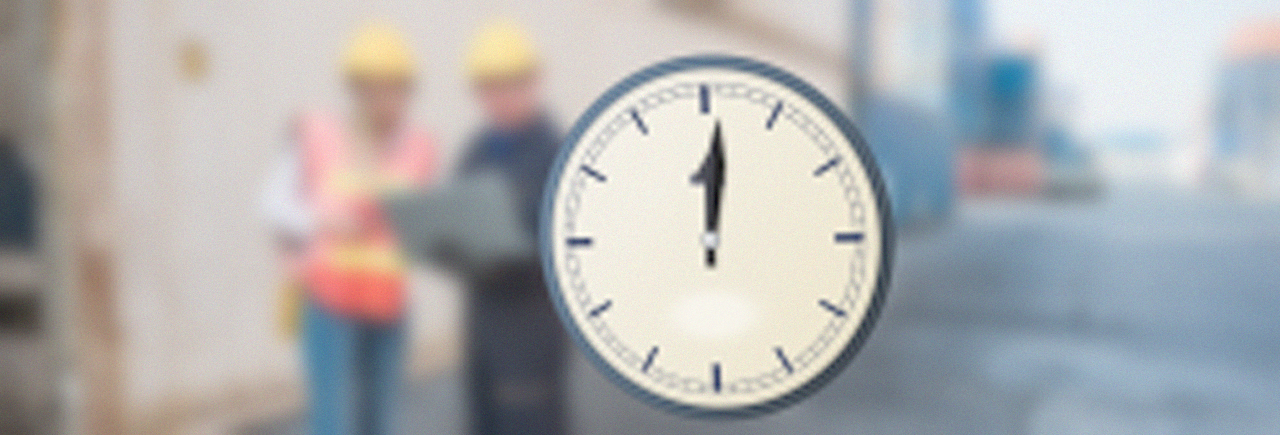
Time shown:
{"hour": 12, "minute": 1}
